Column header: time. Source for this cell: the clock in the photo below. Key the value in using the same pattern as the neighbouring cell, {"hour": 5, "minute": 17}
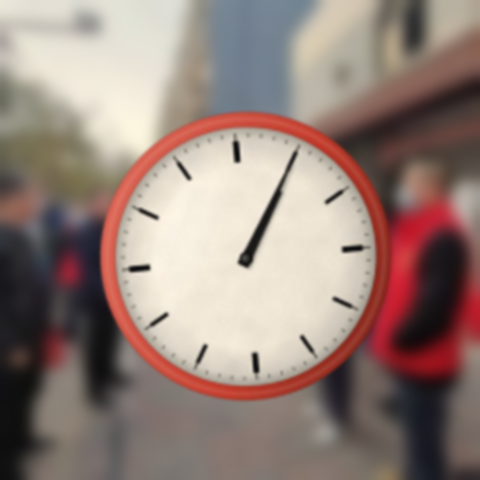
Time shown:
{"hour": 1, "minute": 5}
